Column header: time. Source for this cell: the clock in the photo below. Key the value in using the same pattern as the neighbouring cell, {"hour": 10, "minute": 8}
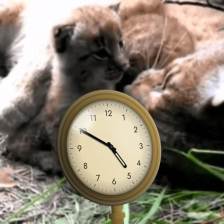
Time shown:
{"hour": 4, "minute": 50}
